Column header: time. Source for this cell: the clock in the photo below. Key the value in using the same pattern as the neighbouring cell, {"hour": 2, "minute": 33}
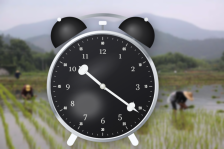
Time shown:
{"hour": 10, "minute": 21}
